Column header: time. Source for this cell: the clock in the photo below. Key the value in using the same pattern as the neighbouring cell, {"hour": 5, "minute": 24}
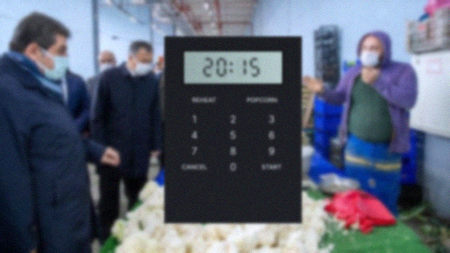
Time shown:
{"hour": 20, "minute": 15}
